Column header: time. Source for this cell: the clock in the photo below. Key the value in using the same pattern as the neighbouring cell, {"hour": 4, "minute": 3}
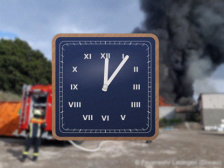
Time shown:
{"hour": 12, "minute": 6}
